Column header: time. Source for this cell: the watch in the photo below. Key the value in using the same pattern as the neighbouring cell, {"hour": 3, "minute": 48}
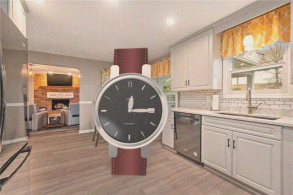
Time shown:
{"hour": 12, "minute": 15}
